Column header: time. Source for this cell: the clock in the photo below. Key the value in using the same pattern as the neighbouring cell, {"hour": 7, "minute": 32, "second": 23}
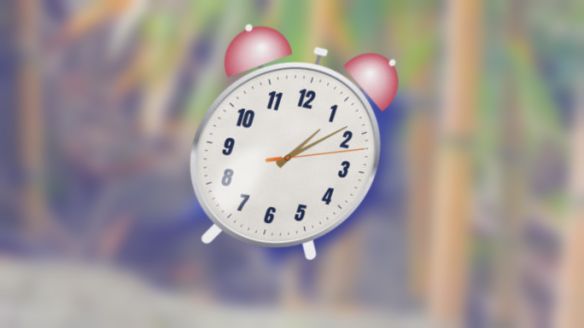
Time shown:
{"hour": 1, "minute": 8, "second": 12}
